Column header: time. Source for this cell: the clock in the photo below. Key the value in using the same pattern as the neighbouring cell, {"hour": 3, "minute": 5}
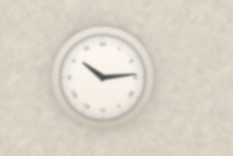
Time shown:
{"hour": 10, "minute": 14}
